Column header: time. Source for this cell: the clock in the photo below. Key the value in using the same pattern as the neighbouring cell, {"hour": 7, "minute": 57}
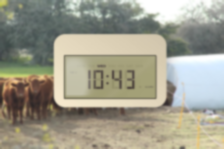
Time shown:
{"hour": 10, "minute": 43}
